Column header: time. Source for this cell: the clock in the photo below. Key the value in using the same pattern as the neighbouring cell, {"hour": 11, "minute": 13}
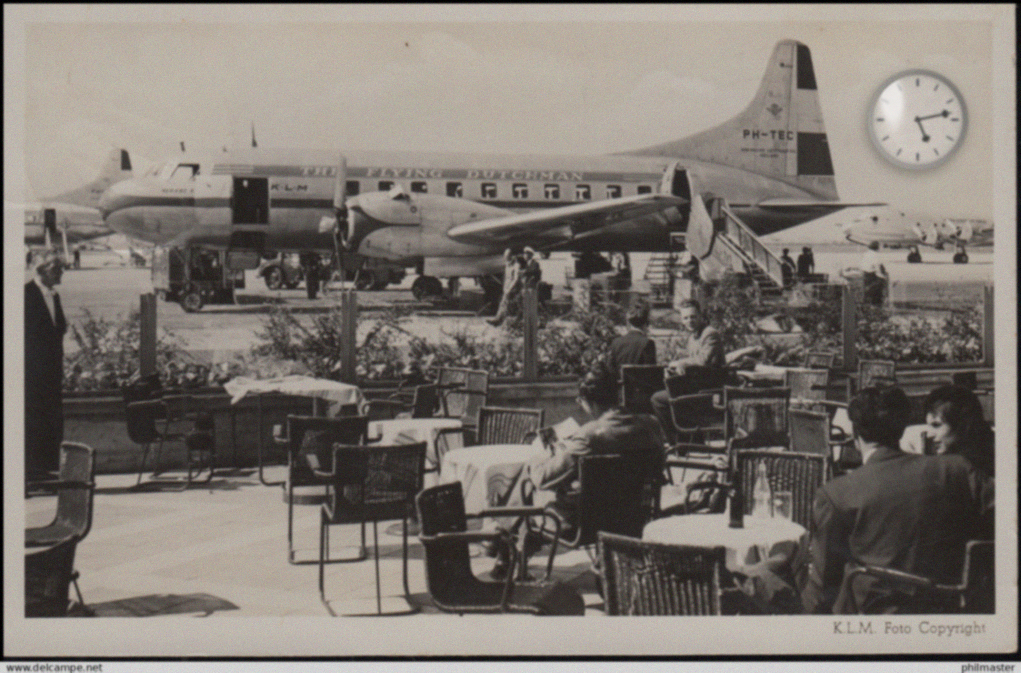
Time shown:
{"hour": 5, "minute": 13}
